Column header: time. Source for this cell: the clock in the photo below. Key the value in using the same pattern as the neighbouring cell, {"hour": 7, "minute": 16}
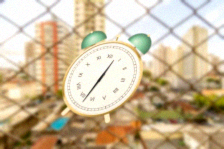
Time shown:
{"hour": 12, "minute": 33}
